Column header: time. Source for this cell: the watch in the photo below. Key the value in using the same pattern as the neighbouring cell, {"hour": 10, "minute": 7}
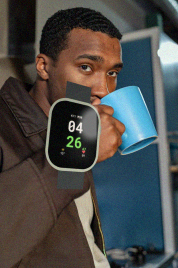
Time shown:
{"hour": 4, "minute": 26}
